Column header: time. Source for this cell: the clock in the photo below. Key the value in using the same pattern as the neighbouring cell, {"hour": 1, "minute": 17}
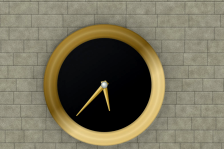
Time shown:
{"hour": 5, "minute": 37}
